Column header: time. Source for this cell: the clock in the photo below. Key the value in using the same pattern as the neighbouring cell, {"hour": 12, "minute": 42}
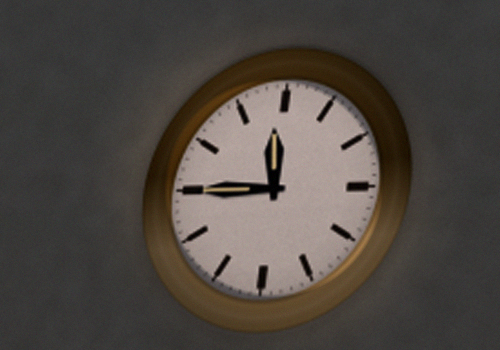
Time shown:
{"hour": 11, "minute": 45}
